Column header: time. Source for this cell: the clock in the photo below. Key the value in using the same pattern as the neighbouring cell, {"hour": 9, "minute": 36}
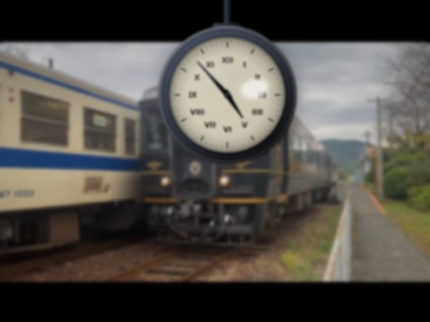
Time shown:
{"hour": 4, "minute": 53}
